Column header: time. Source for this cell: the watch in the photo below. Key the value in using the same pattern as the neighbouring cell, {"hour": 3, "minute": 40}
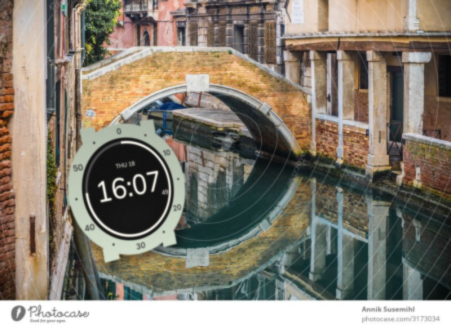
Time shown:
{"hour": 16, "minute": 7}
